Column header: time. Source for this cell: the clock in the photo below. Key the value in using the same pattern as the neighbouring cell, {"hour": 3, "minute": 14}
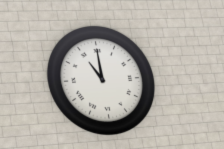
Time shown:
{"hour": 11, "minute": 0}
